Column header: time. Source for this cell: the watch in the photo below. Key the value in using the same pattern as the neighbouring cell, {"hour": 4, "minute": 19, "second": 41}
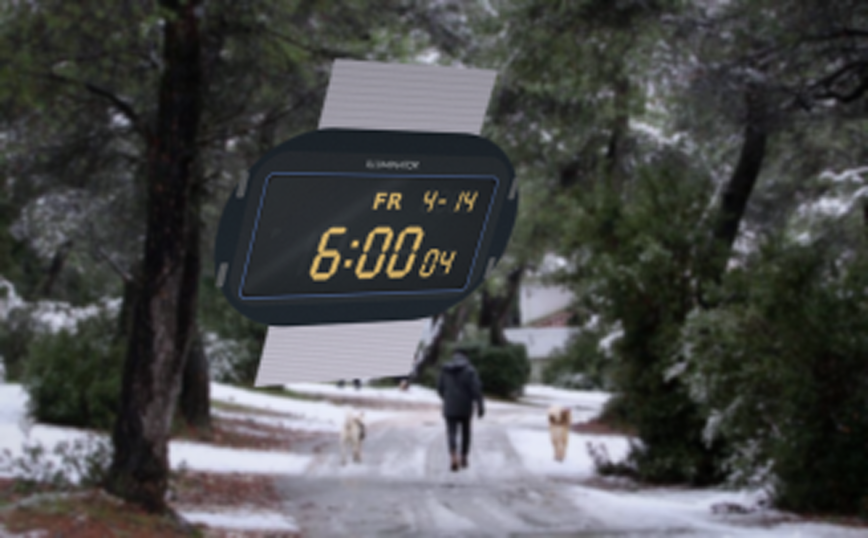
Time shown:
{"hour": 6, "minute": 0, "second": 4}
